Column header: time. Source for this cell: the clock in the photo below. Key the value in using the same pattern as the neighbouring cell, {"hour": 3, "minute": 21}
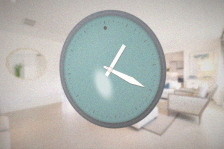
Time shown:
{"hour": 1, "minute": 20}
